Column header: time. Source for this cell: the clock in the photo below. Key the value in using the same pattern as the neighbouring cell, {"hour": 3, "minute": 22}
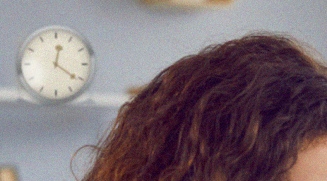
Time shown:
{"hour": 12, "minute": 21}
